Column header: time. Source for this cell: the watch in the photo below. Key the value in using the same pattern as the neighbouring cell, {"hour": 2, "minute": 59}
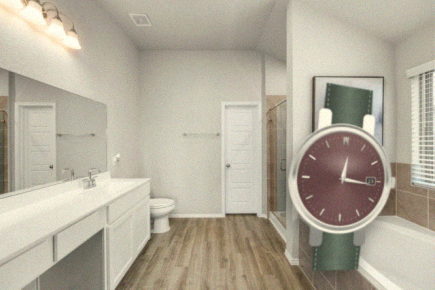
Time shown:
{"hour": 12, "minute": 16}
